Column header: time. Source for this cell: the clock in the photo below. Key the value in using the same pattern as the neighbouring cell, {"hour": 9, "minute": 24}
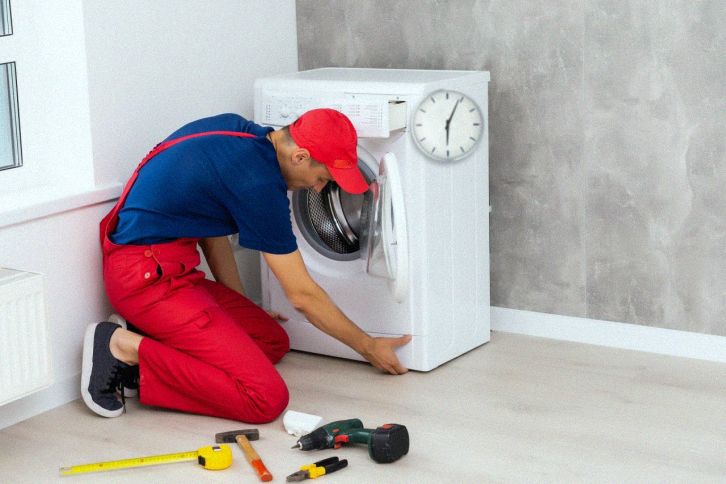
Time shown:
{"hour": 6, "minute": 4}
